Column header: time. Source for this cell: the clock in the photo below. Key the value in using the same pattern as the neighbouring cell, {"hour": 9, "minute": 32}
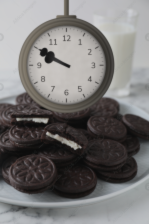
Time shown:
{"hour": 9, "minute": 50}
